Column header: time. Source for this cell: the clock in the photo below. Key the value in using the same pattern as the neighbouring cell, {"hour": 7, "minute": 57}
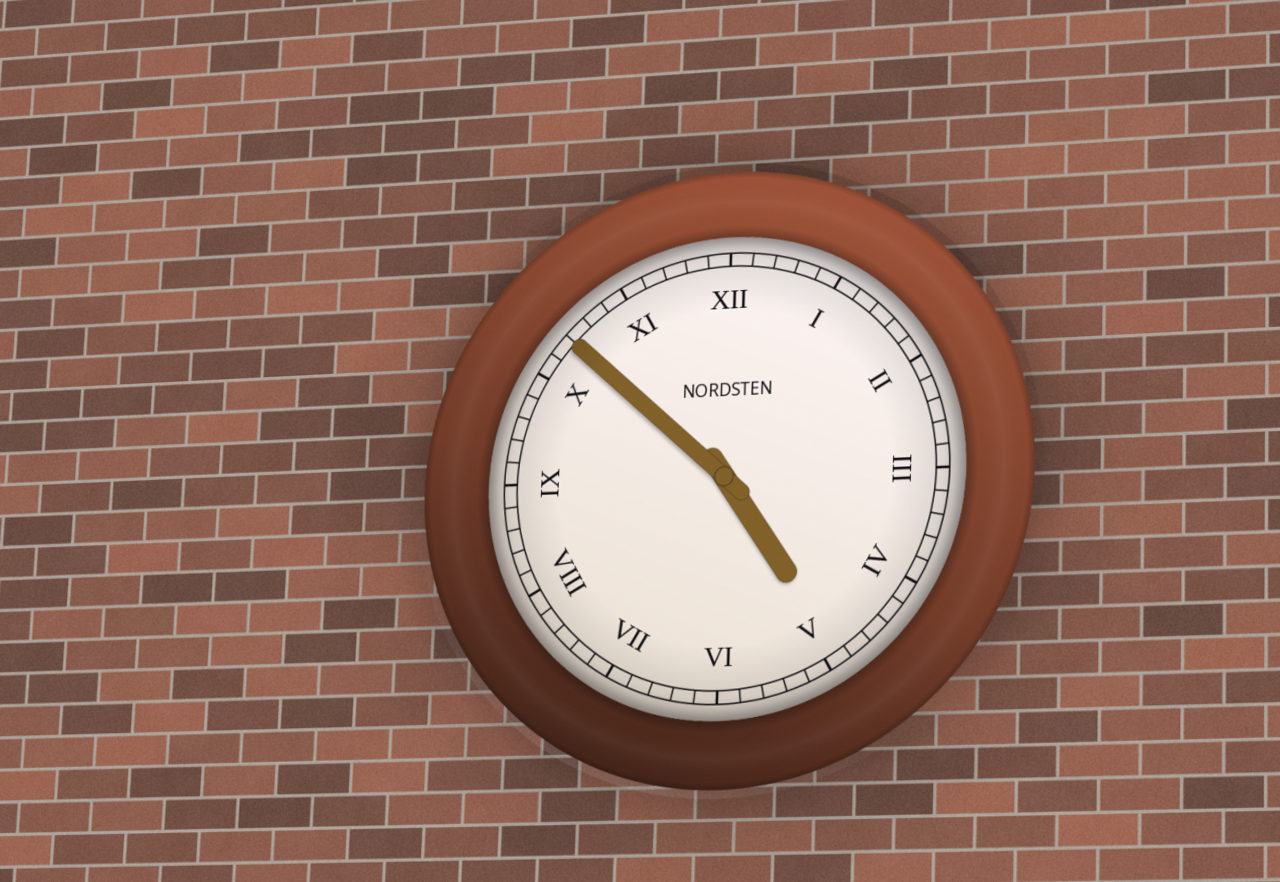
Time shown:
{"hour": 4, "minute": 52}
